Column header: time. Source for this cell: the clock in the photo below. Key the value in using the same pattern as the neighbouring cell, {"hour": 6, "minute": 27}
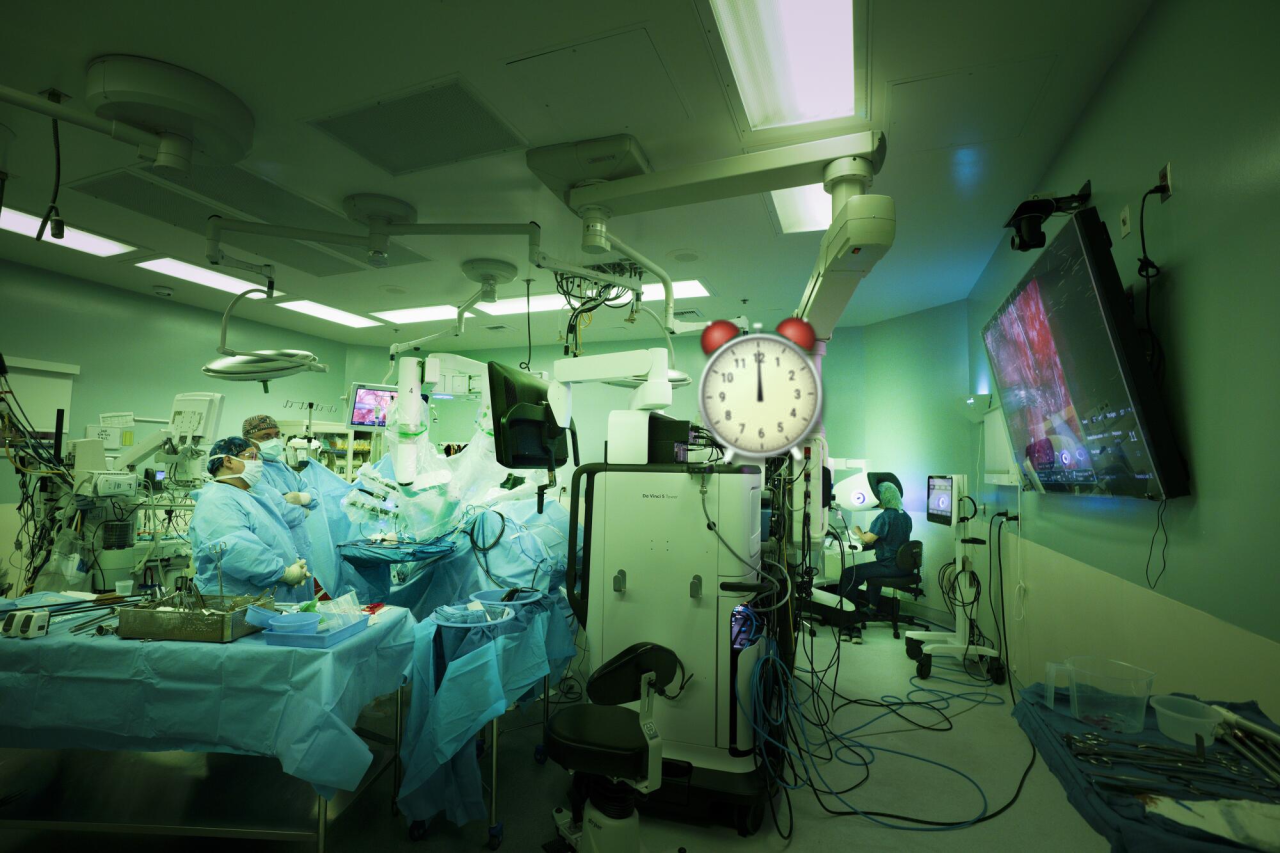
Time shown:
{"hour": 12, "minute": 0}
